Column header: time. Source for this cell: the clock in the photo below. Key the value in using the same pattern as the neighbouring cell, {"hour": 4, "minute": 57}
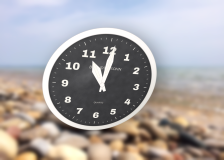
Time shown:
{"hour": 11, "minute": 1}
